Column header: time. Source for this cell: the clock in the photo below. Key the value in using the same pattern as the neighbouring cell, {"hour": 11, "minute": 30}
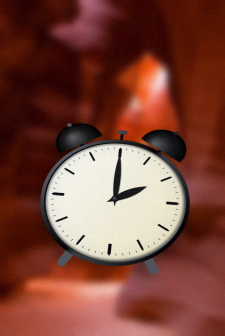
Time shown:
{"hour": 2, "minute": 0}
